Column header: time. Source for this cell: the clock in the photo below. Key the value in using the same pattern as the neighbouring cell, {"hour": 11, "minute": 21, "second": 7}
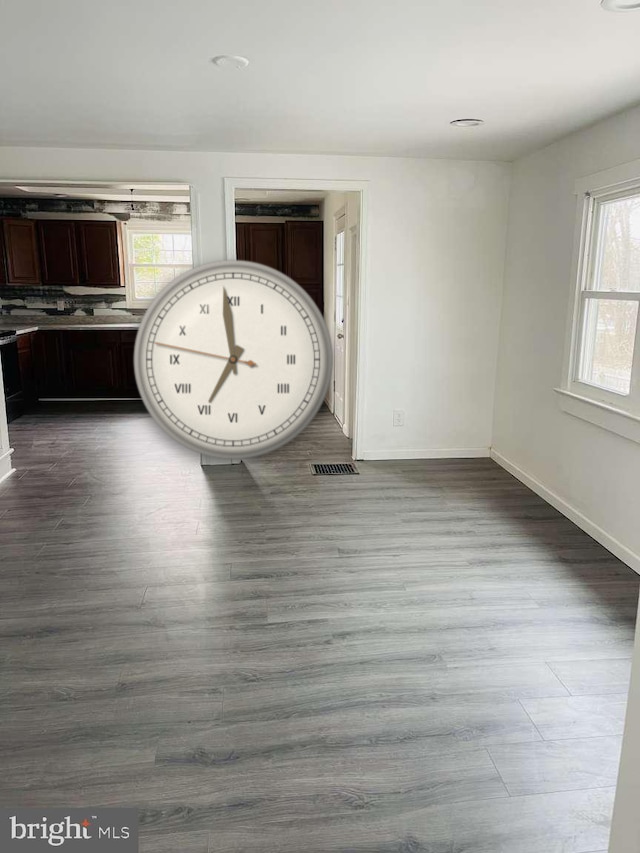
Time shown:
{"hour": 6, "minute": 58, "second": 47}
